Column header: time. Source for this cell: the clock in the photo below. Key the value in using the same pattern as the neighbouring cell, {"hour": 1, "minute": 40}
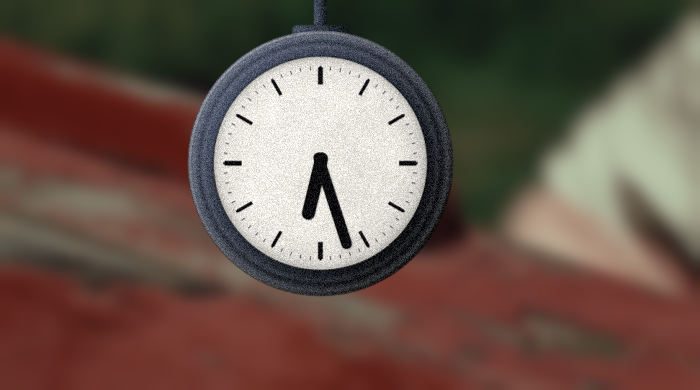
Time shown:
{"hour": 6, "minute": 27}
